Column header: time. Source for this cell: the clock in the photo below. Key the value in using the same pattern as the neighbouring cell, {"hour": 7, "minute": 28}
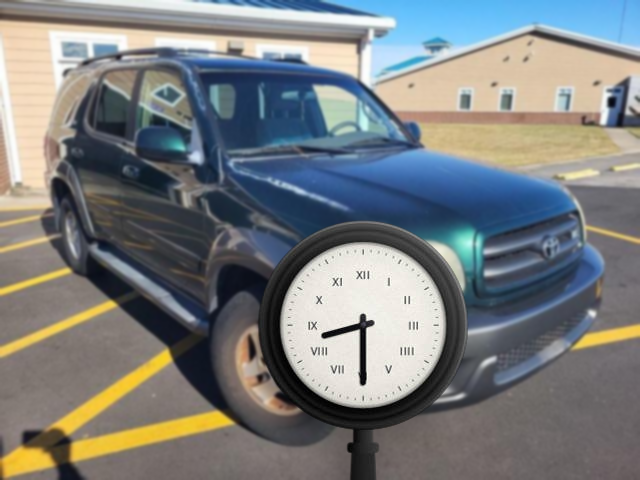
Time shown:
{"hour": 8, "minute": 30}
